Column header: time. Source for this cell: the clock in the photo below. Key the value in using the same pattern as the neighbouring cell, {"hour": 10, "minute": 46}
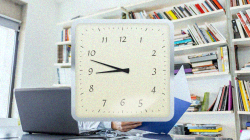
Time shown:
{"hour": 8, "minute": 48}
